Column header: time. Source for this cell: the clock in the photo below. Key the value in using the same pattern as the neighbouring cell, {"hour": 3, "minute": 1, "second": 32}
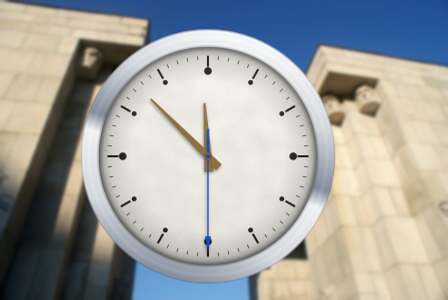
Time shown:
{"hour": 11, "minute": 52, "second": 30}
